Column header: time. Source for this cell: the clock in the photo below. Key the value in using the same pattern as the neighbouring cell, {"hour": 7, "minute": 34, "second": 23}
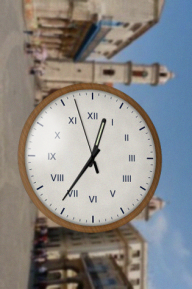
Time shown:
{"hour": 12, "minute": 35, "second": 57}
